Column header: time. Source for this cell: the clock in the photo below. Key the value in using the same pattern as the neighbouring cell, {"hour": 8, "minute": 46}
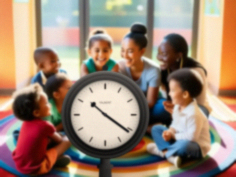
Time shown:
{"hour": 10, "minute": 21}
